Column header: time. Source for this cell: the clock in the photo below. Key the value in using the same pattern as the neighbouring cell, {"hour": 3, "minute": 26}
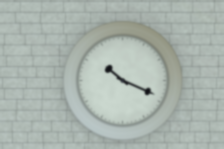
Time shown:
{"hour": 10, "minute": 19}
